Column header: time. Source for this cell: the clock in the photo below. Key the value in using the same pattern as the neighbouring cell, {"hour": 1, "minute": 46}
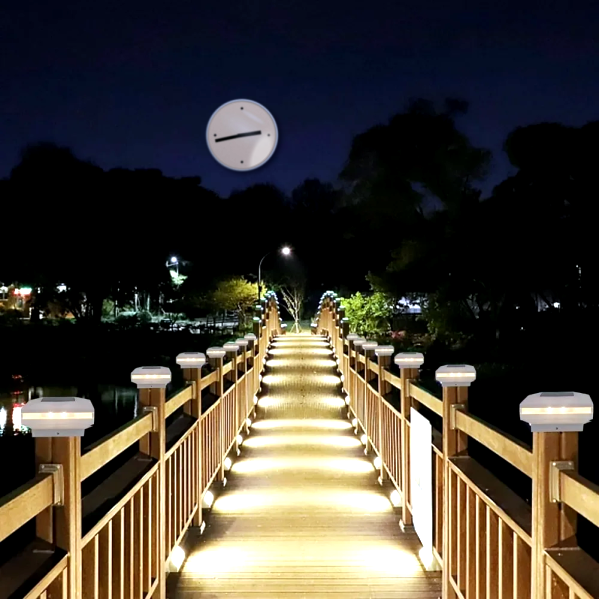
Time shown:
{"hour": 2, "minute": 43}
